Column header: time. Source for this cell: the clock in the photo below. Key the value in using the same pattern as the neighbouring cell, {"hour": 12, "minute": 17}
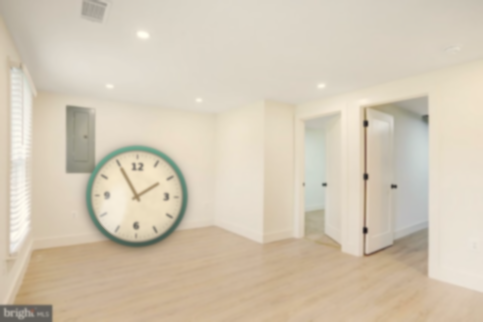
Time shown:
{"hour": 1, "minute": 55}
